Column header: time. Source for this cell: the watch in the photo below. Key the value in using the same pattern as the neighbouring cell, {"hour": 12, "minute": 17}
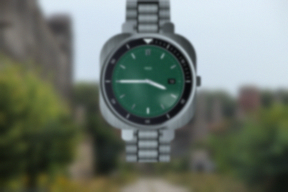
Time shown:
{"hour": 3, "minute": 45}
